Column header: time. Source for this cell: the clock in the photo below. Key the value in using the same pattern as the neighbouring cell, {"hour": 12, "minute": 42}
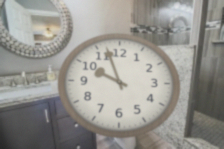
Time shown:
{"hour": 9, "minute": 57}
